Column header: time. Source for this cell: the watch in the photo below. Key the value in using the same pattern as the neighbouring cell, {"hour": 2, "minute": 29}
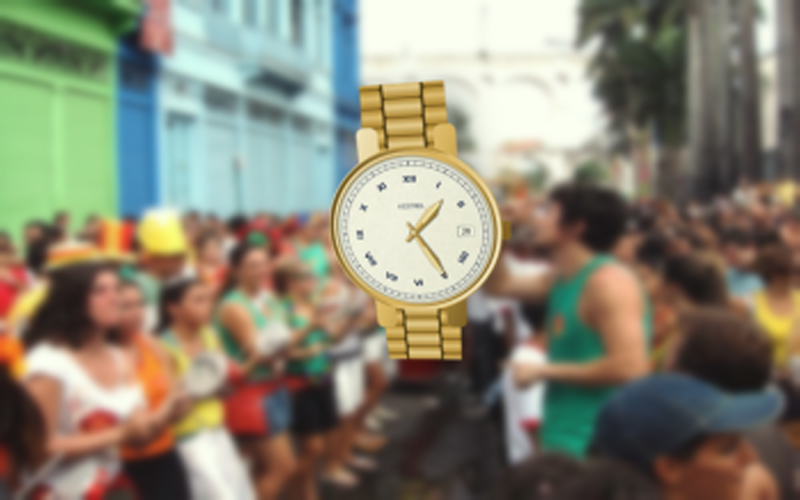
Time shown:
{"hour": 1, "minute": 25}
